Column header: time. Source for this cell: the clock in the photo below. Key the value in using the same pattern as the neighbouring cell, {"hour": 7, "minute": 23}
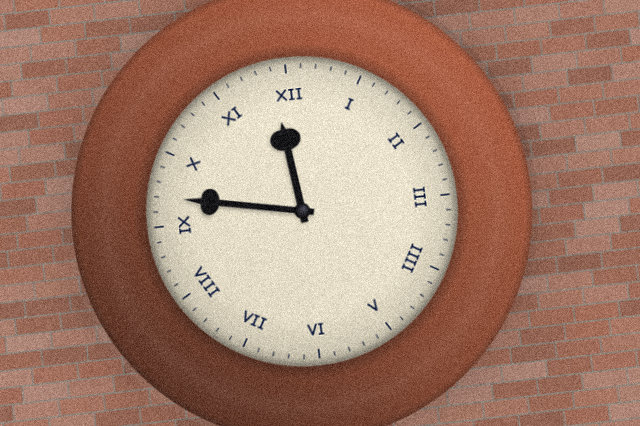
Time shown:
{"hour": 11, "minute": 47}
